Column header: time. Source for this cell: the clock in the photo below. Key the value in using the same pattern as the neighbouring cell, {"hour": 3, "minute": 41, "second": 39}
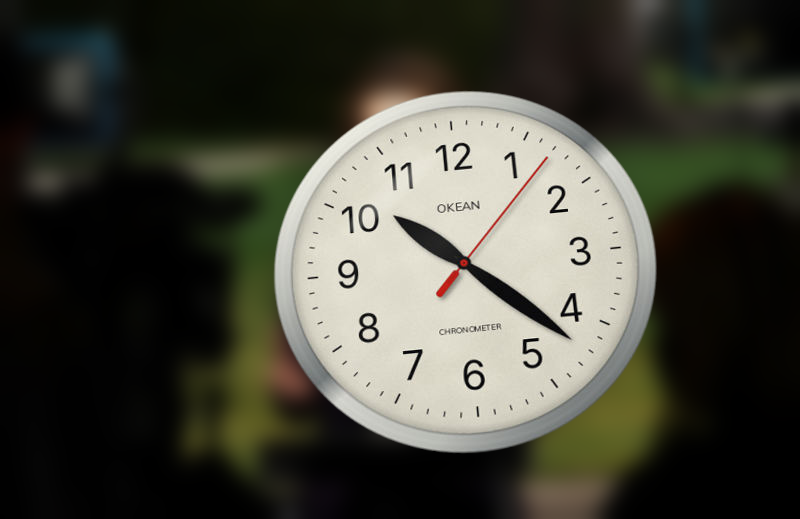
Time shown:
{"hour": 10, "minute": 22, "second": 7}
